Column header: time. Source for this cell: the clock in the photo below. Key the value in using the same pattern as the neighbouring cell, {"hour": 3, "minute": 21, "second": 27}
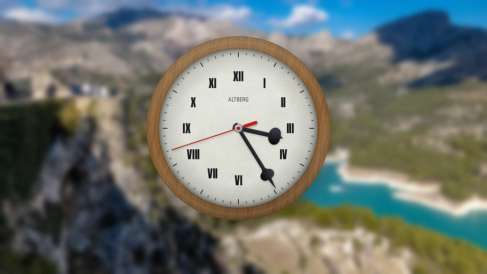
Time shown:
{"hour": 3, "minute": 24, "second": 42}
